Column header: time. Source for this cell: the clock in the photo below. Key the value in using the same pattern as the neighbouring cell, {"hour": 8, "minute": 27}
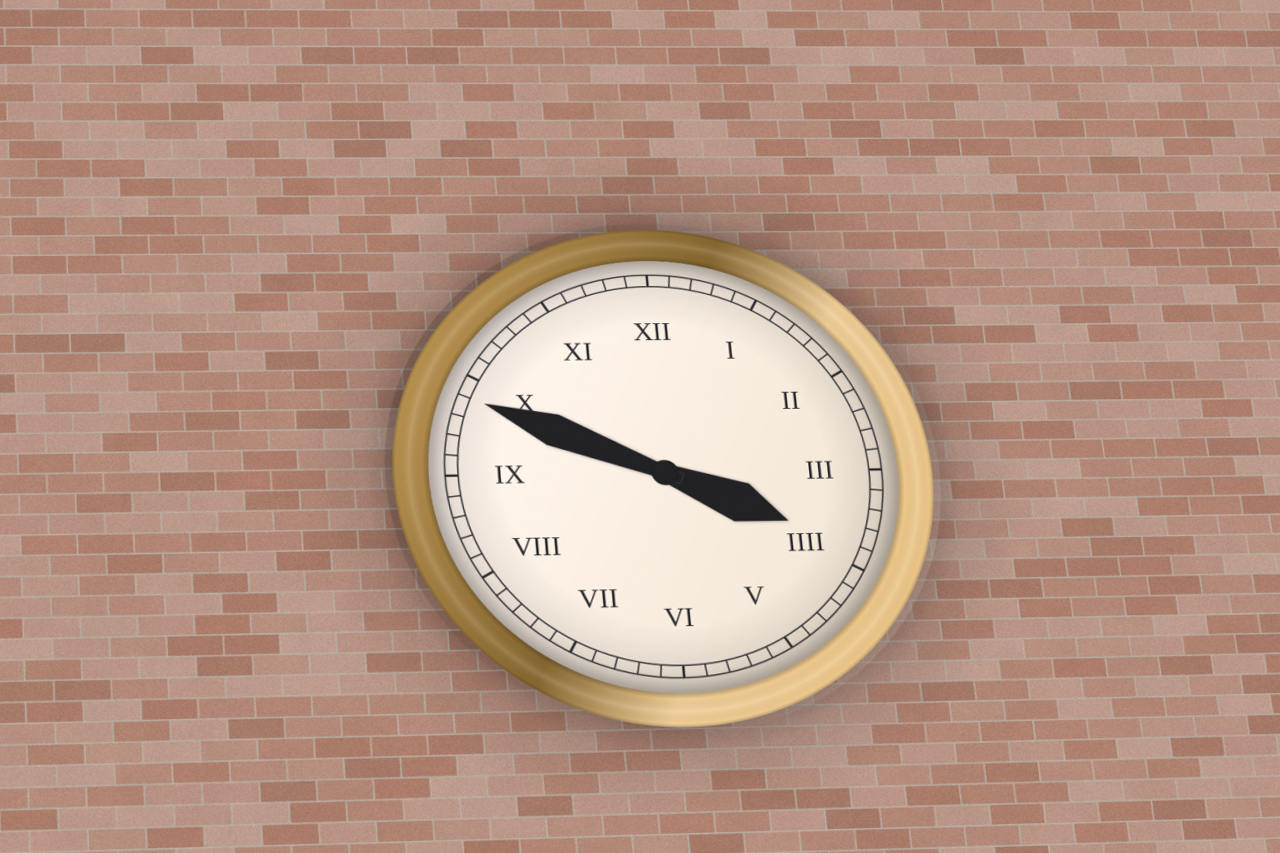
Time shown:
{"hour": 3, "minute": 49}
